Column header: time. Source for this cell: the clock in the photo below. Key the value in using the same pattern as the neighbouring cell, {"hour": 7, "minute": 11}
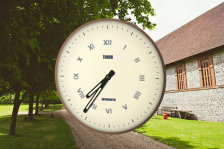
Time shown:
{"hour": 7, "minute": 36}
